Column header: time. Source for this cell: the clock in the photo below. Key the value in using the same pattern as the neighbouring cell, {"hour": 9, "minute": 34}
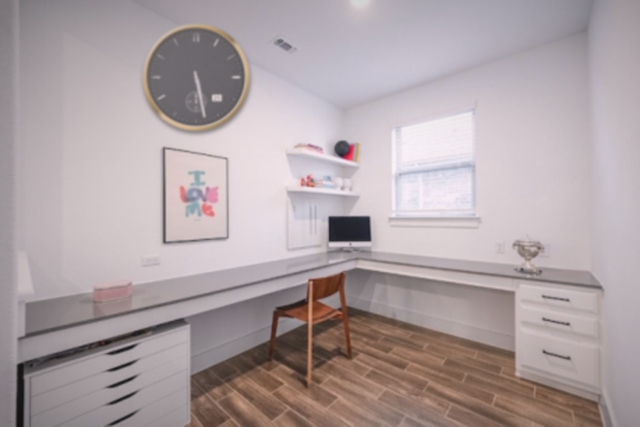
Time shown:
{"hour": 5, "minute": 28}
